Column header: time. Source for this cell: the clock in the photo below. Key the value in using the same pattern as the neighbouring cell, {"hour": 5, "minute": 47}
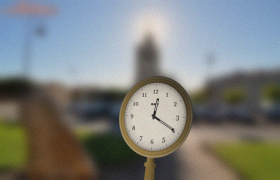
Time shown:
{"hour": 12, "minute": 20}
